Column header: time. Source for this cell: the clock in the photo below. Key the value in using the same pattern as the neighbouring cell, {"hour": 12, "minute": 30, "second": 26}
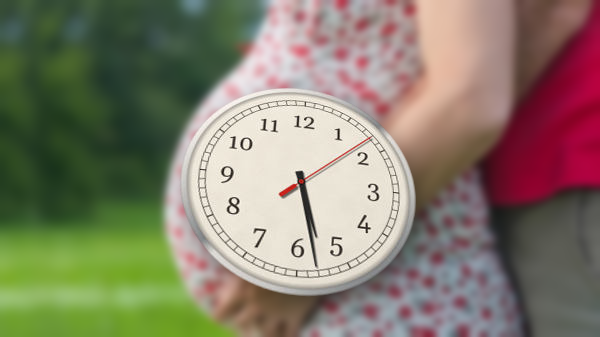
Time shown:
{"hour": 5, "minute": 28, "second": 8}
